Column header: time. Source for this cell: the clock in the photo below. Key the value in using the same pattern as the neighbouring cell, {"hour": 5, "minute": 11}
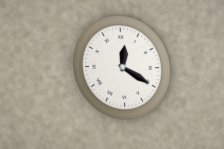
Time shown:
{"hour": 12, "minute": 20}
